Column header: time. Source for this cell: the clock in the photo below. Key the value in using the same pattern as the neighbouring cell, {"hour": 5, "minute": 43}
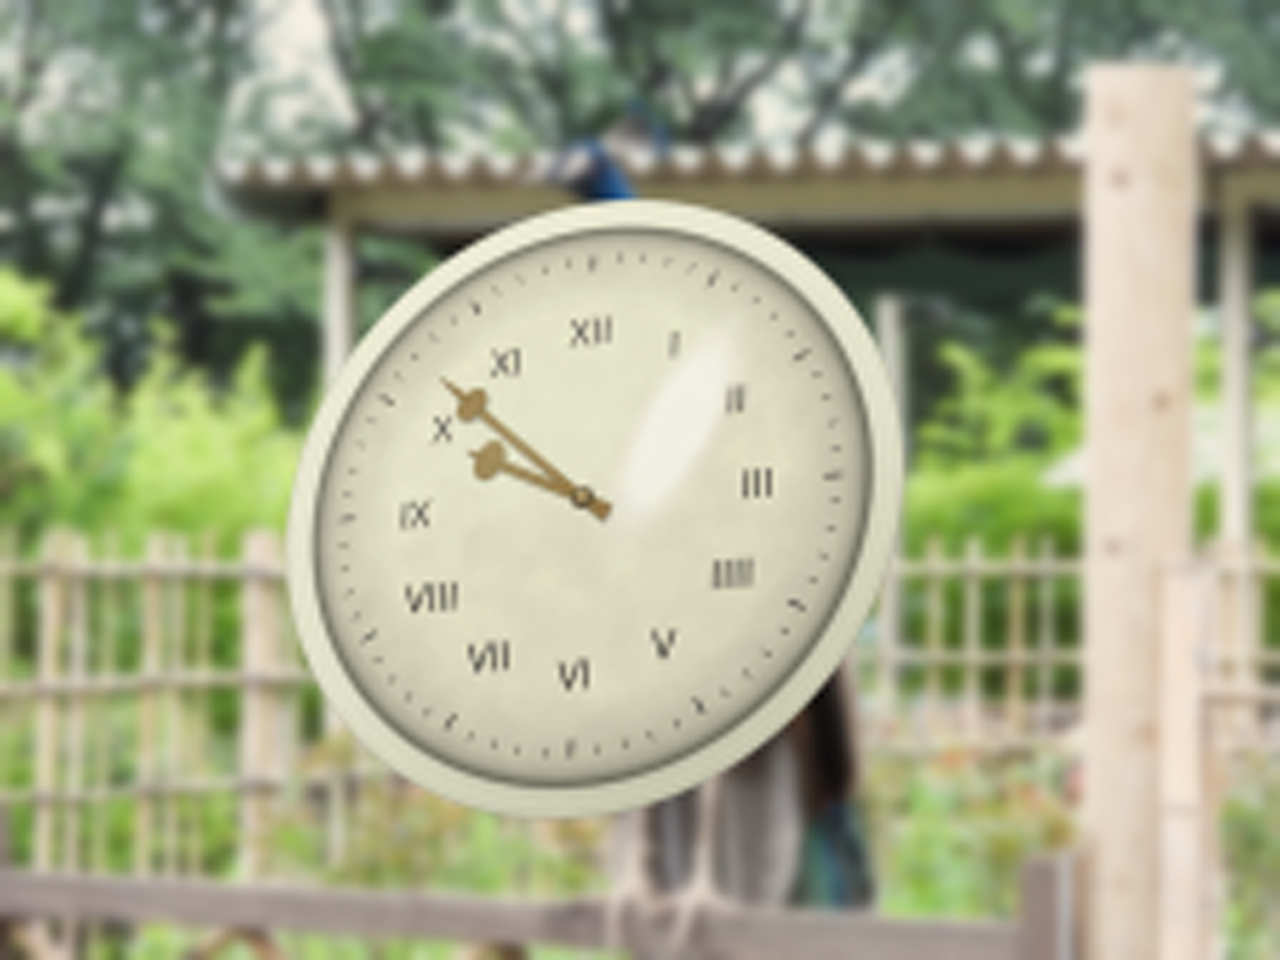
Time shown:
{"hour": 9, "minute": 52}
